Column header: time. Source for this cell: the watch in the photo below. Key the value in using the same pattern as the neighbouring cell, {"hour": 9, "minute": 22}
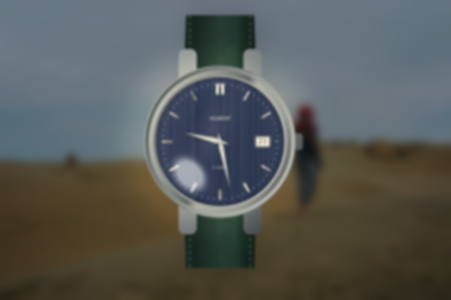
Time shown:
{"hour": 9, "minute": 28}
